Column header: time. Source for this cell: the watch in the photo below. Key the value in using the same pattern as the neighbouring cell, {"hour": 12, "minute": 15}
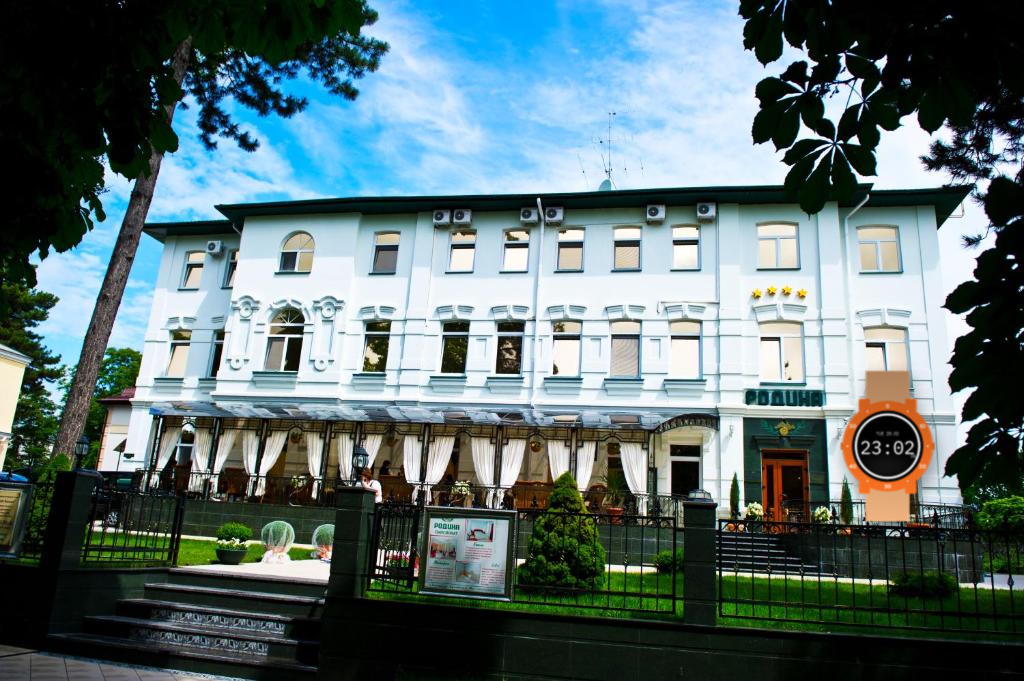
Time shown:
{"hour": 23, "minute": 2}
